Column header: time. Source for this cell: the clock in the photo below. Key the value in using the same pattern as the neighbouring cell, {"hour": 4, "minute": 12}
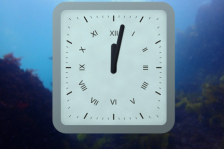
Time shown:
{"hour": 12, "minute": 2}
